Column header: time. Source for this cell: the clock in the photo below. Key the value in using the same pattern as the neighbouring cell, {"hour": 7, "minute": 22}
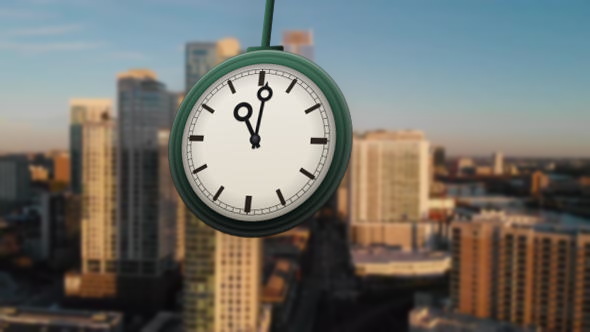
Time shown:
{"hour": 11, "minute": 1}
